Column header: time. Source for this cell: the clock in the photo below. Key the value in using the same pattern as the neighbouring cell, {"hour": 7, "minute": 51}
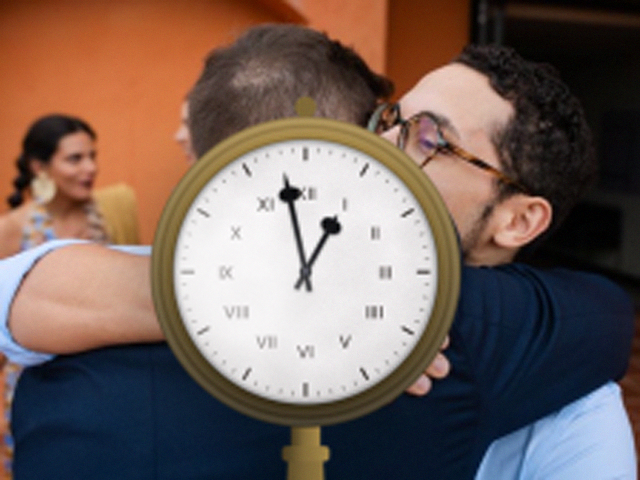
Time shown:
{"hour": 12, "minute": 58}
